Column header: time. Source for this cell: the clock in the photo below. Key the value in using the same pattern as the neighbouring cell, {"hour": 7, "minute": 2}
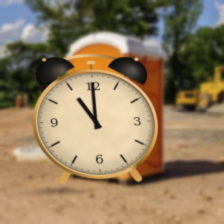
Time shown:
{"hour": 11, "minute": 0}
